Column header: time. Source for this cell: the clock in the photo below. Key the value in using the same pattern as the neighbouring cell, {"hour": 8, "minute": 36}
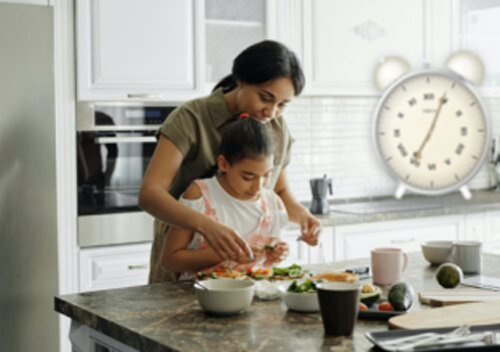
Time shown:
{"hour": 7, "minute": 4}
